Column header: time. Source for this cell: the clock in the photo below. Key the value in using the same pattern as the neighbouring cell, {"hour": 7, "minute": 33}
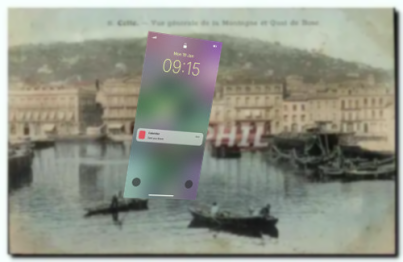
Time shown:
{"hour": 9, "minute": 15}
